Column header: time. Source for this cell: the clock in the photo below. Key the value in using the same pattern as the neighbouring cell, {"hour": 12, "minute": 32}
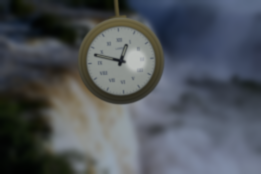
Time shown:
{"hour": 12, "minute": 48}
